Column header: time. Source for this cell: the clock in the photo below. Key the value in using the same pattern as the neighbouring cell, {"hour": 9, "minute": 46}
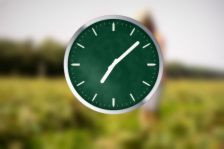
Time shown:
{"hour": 7, "minute": 8}
